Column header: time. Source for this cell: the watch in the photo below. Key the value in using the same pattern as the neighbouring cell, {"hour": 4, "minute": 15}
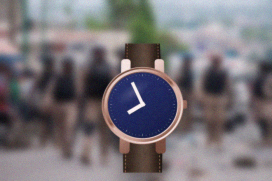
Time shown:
{"hour": 7, "minute": 56}
